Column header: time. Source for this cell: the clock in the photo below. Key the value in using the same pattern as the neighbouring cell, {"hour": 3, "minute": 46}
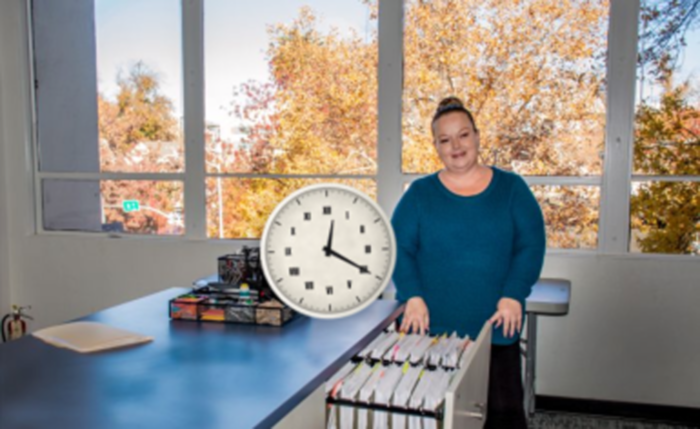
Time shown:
{"hour": 12, "minute": 20}
